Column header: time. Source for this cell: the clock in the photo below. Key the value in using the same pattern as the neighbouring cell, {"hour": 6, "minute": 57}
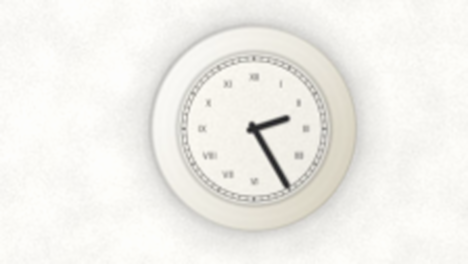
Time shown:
{"hour": 2, "minute": 25}
